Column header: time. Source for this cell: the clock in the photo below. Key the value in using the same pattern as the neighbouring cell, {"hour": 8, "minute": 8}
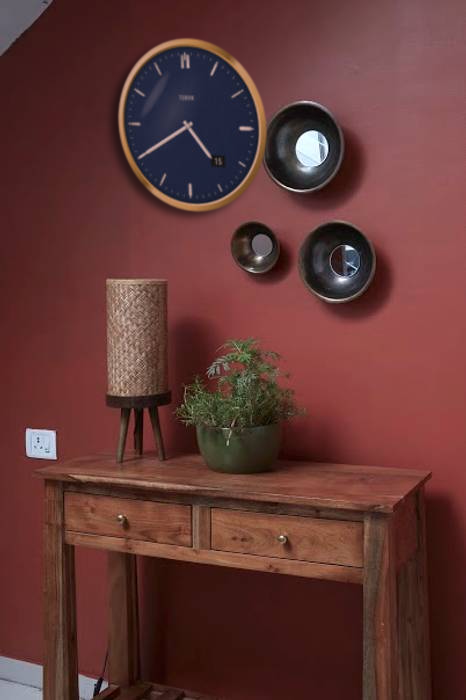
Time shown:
{"hour": 4, "minute": 40}
